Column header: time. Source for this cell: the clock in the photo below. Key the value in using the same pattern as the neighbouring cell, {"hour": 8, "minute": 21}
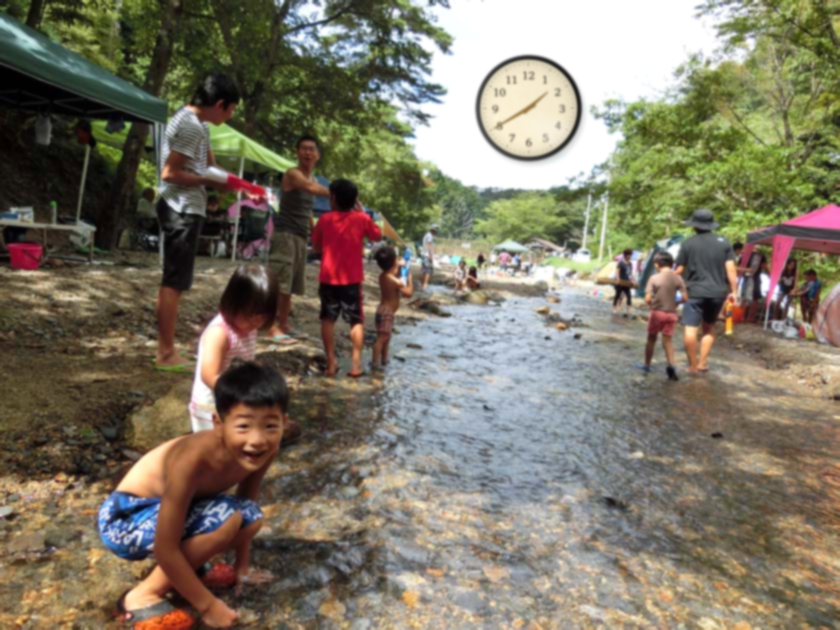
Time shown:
{"hour": 1, "minute": 40}
